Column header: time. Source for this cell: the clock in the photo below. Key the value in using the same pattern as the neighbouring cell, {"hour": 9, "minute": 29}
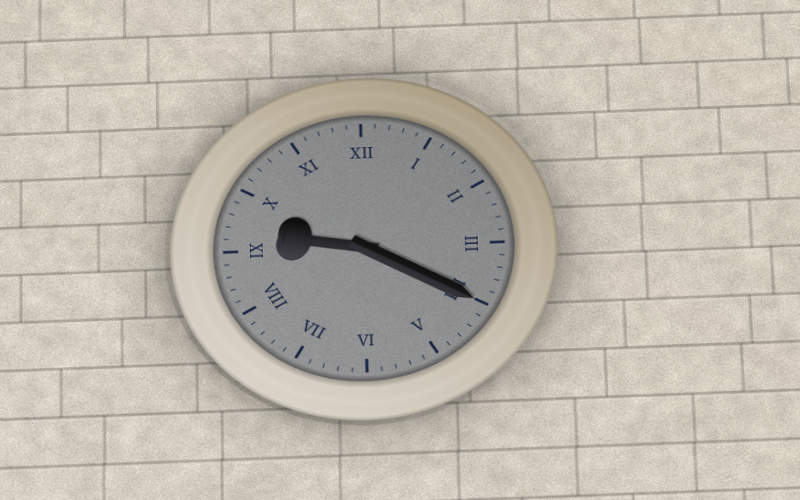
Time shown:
{"hour": 9, "minute": 20}
